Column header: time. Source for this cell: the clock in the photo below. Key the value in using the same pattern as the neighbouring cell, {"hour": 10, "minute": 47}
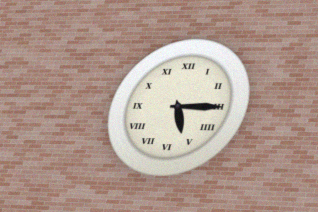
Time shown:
{"hour": 5, "minute": 15}
